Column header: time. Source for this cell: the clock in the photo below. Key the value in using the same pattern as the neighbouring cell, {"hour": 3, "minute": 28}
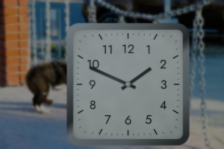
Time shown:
{"hour": 1, "minute": 49}
